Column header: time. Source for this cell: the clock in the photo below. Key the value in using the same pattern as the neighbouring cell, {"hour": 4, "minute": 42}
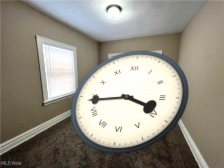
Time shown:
{"hour": 3, "minute": 44}
